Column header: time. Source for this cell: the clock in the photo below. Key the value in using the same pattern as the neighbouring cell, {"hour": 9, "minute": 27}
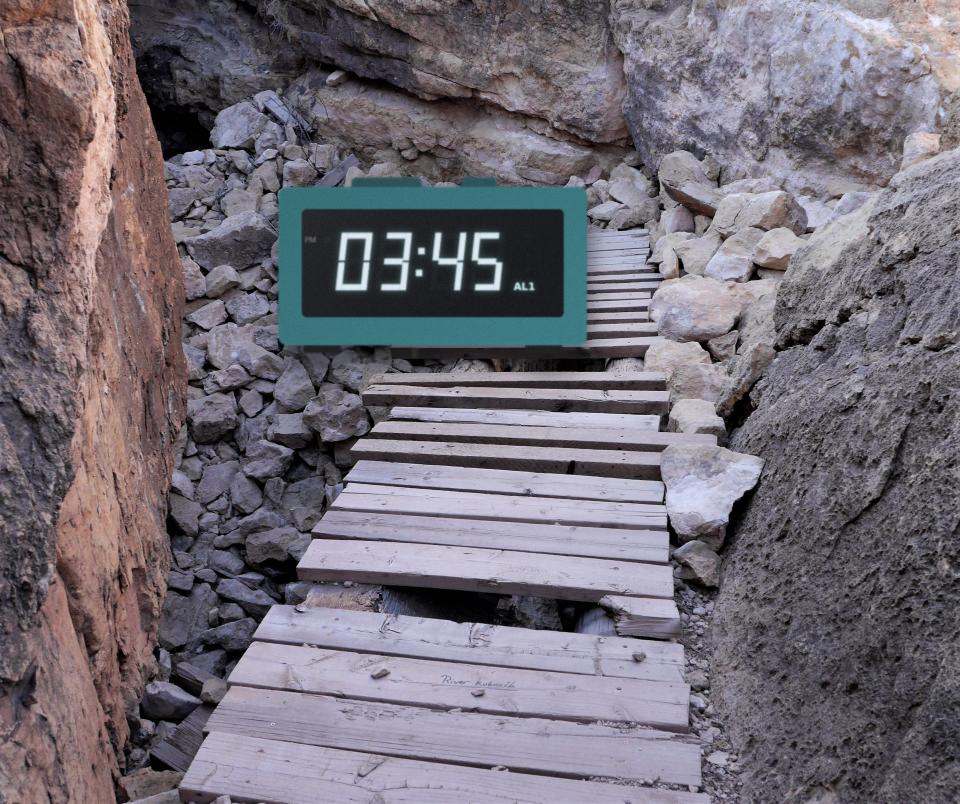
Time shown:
{"hour": 3, "minute": 45}
